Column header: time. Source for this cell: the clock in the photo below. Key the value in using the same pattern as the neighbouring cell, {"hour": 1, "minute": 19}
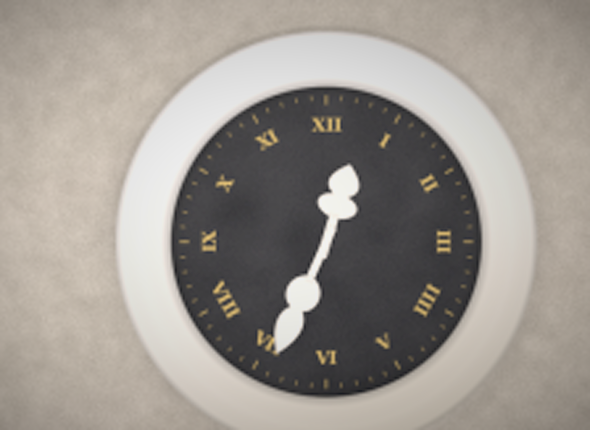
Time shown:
{"hour": 12, "minute": 34}
